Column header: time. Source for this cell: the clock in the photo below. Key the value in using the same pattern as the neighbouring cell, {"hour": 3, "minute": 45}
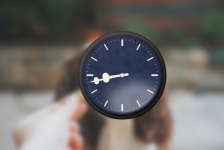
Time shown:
{"hour": 8, "minute": 43}
